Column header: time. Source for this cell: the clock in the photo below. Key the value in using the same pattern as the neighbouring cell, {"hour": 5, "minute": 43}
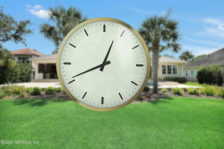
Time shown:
{"hour": 12, "minute": 41}
